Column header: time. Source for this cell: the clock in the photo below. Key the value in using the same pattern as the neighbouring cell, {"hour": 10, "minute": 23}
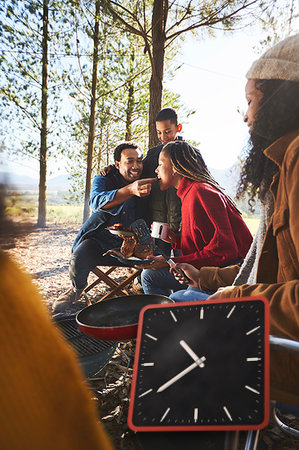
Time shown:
{"hour": 10, "minute": 39}
